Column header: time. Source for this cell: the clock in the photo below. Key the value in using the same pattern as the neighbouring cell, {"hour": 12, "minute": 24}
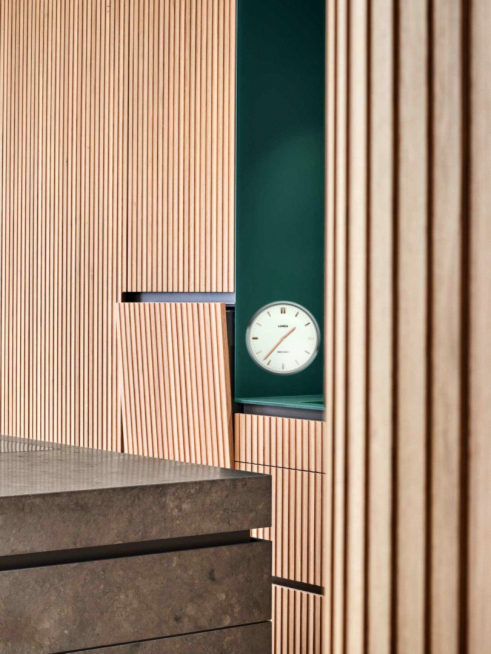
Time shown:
{"hour": 1, "minute": 37}
